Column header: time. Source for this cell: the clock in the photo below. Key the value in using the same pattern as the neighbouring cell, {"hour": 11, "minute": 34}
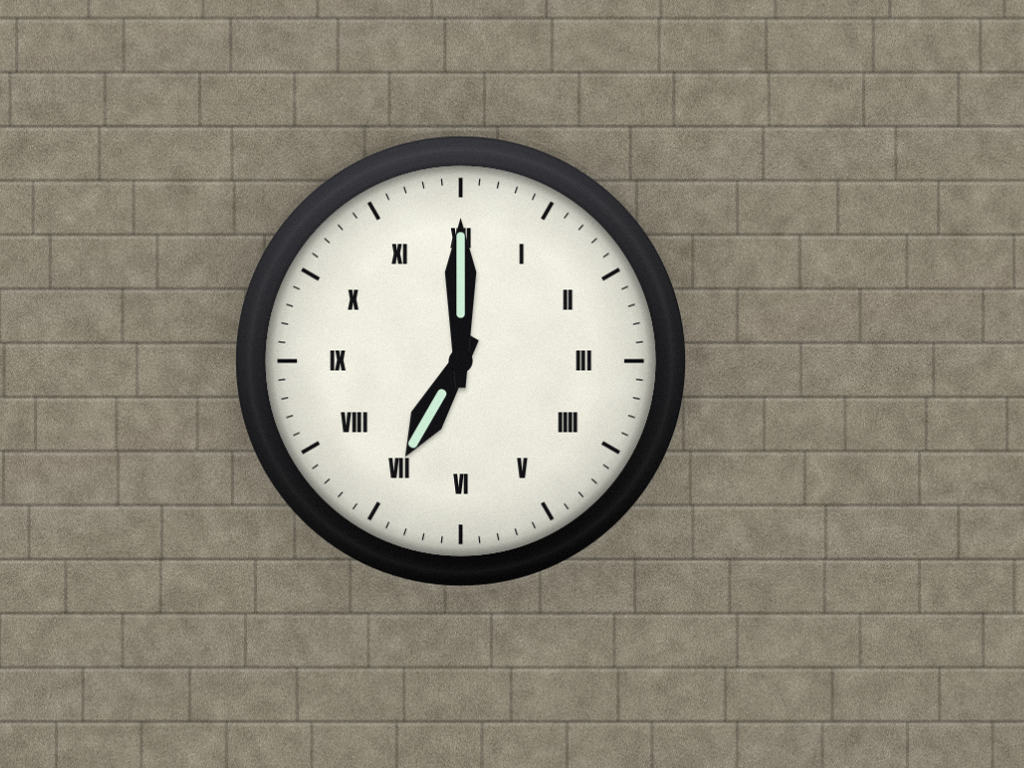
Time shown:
{"hour": 7, "minute": 0}
